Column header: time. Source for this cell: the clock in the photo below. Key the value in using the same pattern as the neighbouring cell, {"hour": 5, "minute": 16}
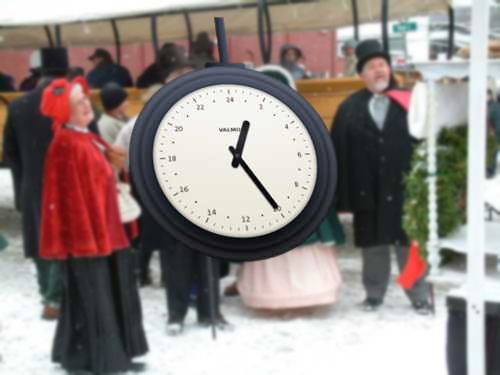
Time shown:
{"hour": 1, "minute": 25}
